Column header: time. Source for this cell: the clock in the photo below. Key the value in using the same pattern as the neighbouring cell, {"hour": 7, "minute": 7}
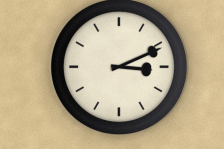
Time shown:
{"hour": 3, "minute": 11}
